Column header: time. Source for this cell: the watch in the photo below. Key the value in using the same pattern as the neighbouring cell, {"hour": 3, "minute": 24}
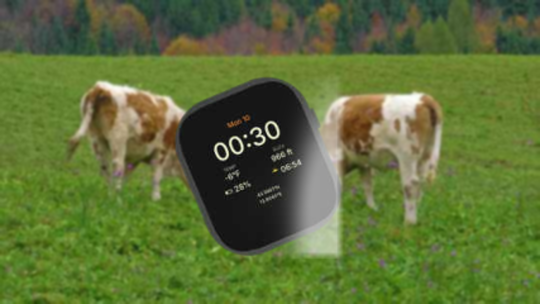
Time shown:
{"hour": 0, "minute": 30}
